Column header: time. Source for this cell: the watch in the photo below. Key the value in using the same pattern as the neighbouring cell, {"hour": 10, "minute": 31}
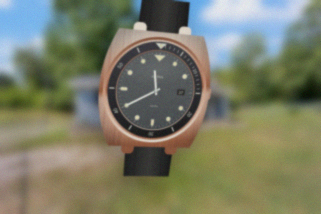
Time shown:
{"hour": 11, "minute": 40}
